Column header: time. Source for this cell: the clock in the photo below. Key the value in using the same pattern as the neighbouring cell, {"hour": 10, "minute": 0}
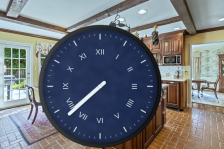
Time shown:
{"hour": 7, "minute": 38}
